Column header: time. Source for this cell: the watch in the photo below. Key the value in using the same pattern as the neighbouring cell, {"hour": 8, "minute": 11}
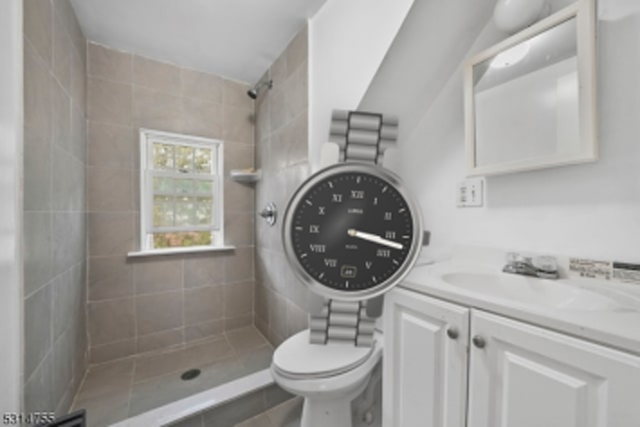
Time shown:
{"hour": 3, "minute": 17}
